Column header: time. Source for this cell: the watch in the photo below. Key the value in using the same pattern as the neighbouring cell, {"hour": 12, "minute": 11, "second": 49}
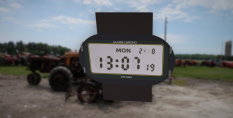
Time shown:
{"hour": 13, "minute": 7, "second": 19}
